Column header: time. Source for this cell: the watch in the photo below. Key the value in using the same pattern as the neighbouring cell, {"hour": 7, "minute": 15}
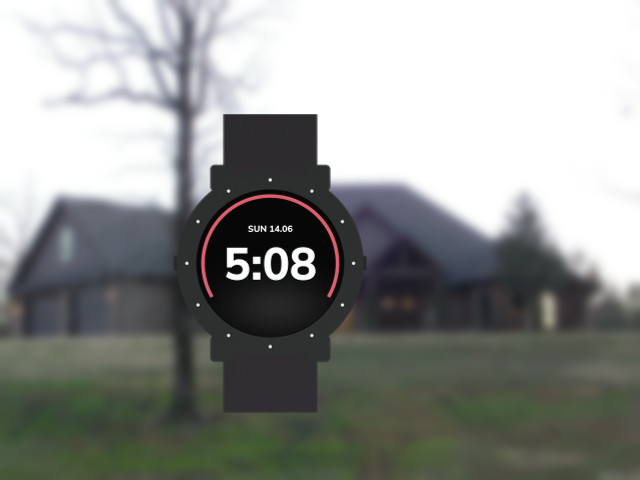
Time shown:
{"hour": 5, "minute": 8}
